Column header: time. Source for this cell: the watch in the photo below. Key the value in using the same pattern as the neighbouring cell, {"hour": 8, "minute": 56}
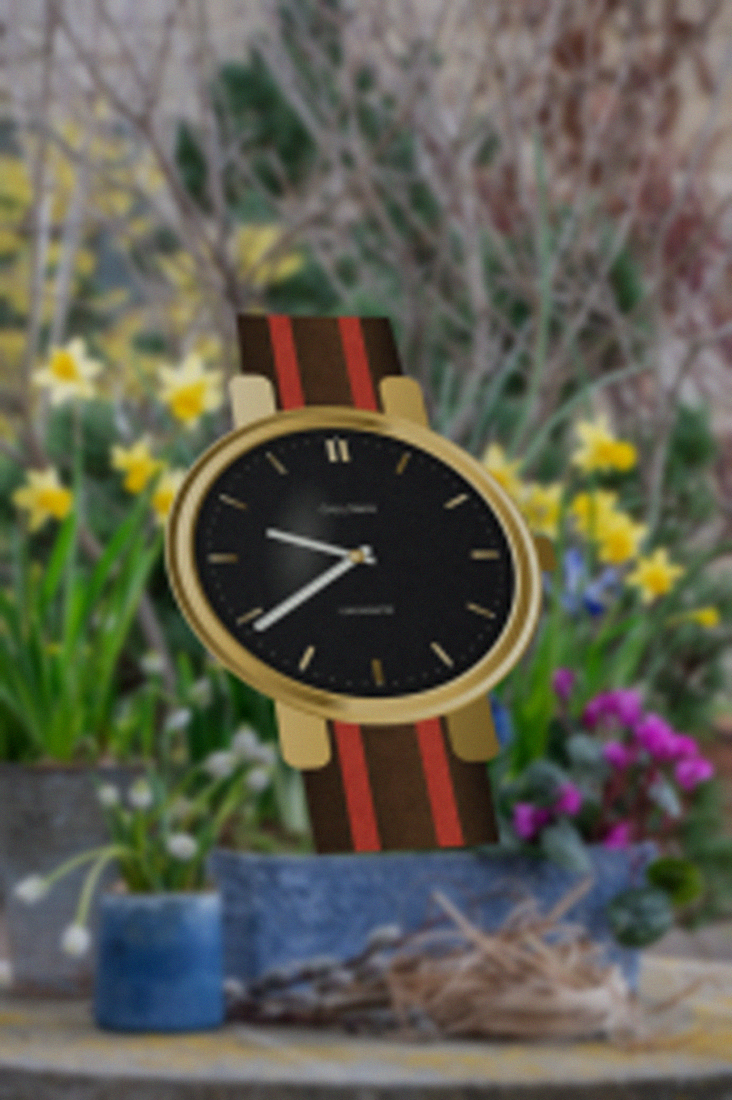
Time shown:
{"hour": 9, "minute": 39}
